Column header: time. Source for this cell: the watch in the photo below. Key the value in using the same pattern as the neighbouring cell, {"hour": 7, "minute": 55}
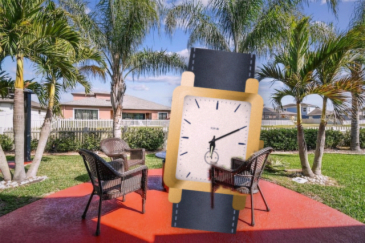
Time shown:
{"hour": 6, "minute": 10}
